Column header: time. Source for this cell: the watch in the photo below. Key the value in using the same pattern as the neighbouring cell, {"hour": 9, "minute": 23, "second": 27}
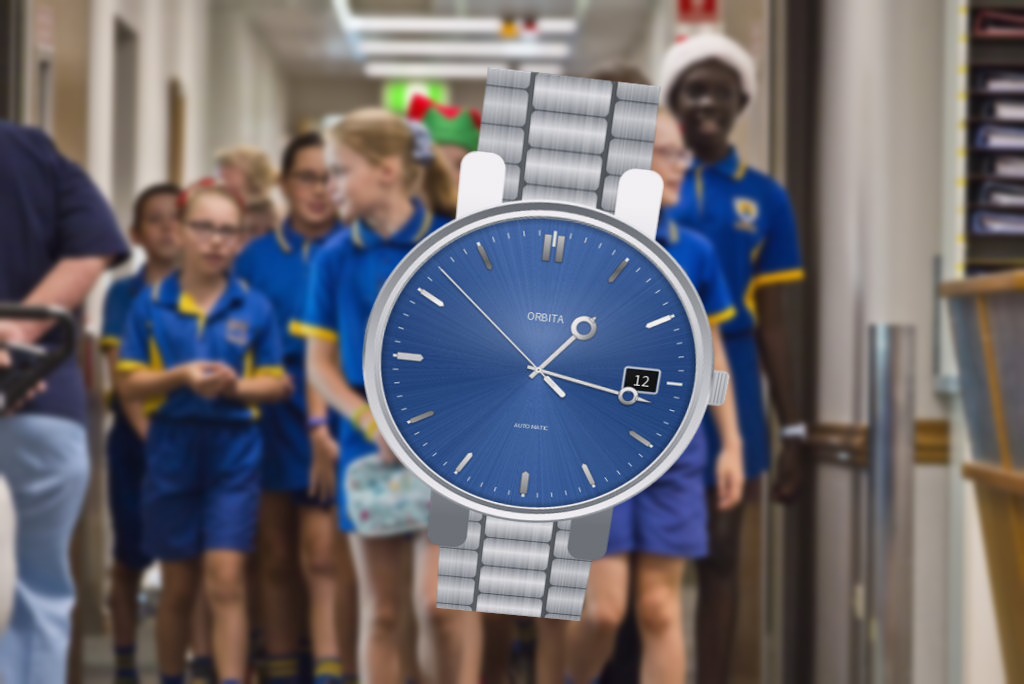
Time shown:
{"hour": 1, "minute": 16, "second": 52}
